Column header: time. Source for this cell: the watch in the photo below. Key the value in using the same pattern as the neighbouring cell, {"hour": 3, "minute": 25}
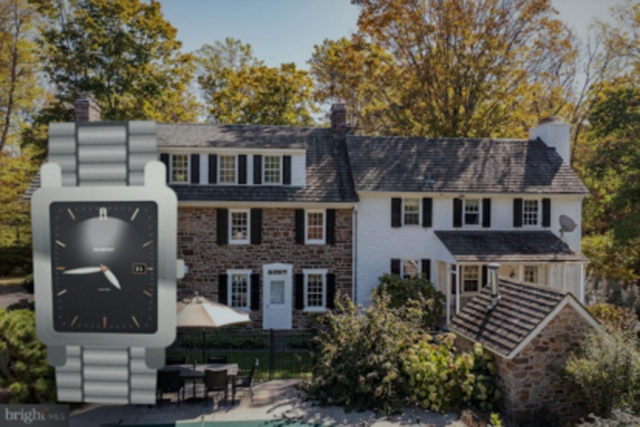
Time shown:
{"hour": 4, "minute": 44}
